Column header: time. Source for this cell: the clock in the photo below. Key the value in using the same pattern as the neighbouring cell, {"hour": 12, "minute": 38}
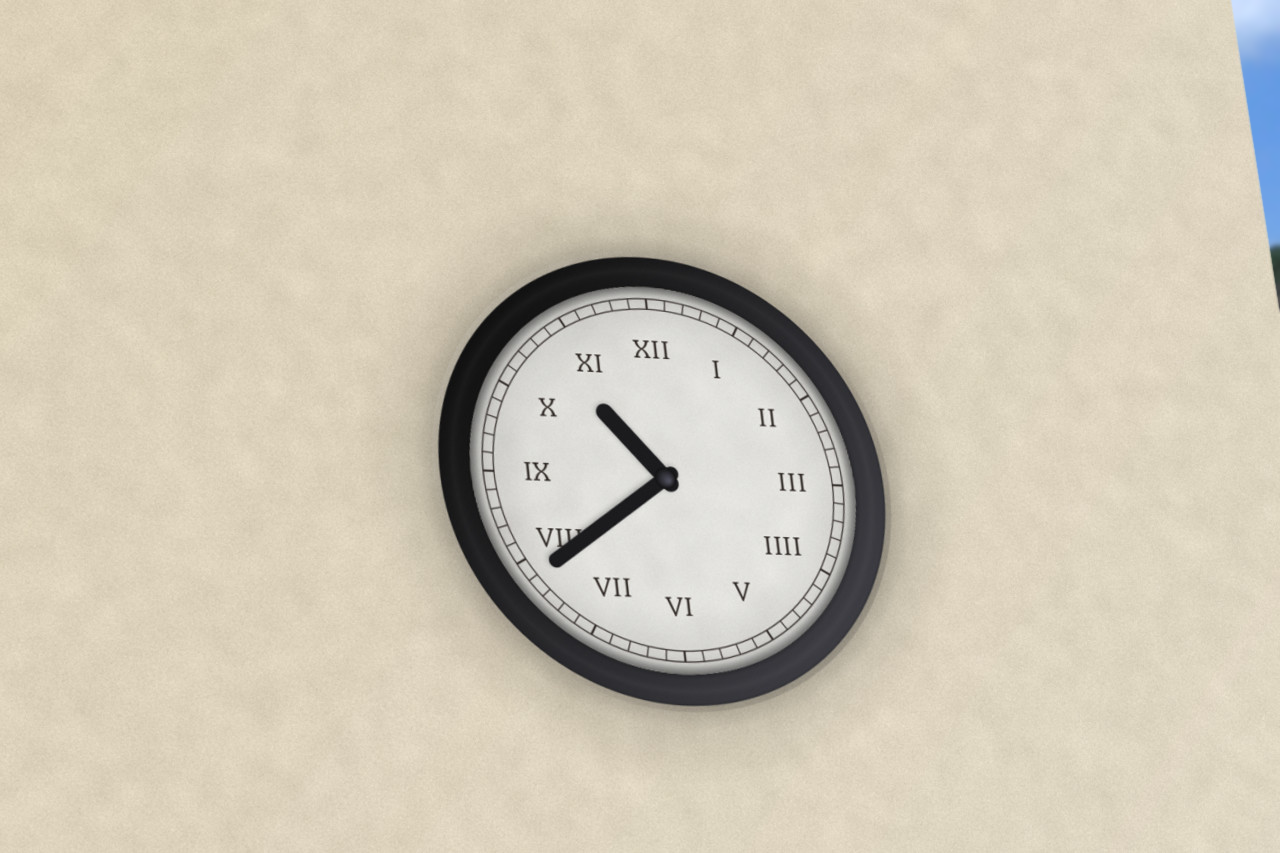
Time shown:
{"hour": 10, "minute": 39}
